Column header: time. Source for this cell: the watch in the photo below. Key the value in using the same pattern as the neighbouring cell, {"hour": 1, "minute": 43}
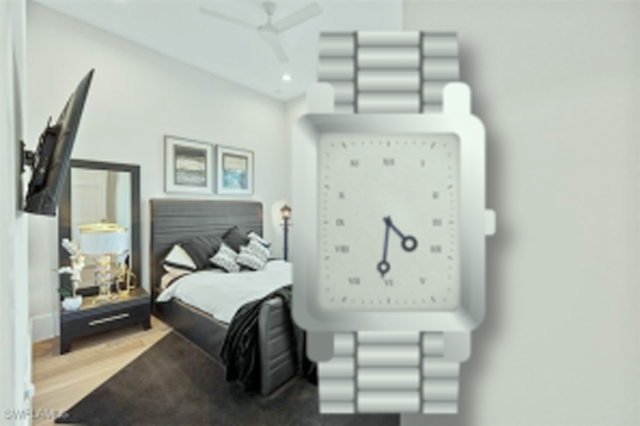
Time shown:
{"hour": 4, "minute": 31}
